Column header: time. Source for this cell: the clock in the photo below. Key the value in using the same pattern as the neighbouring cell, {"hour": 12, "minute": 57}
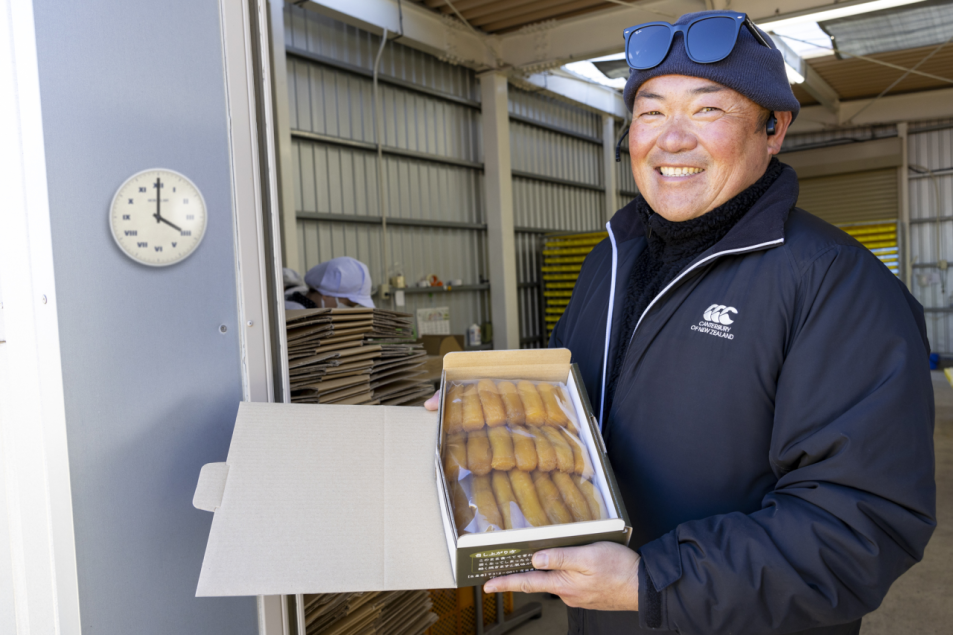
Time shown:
{"hour": 4, "minute": 0}
